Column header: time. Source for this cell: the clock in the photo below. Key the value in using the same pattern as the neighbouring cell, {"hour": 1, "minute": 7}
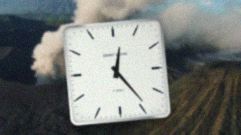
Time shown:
{"hour": 12, "minute": 24}
